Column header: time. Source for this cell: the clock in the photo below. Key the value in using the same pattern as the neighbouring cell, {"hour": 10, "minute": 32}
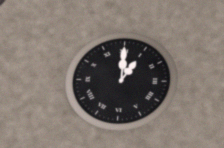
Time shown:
{"hour": 1, "minute": 0}
